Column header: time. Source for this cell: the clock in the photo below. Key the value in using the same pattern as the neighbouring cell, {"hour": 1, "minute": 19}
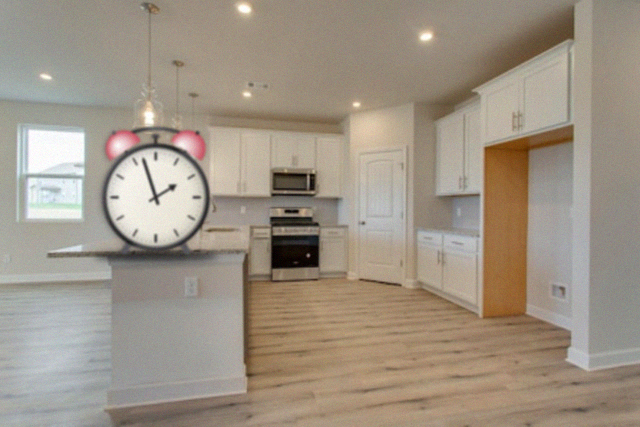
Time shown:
{"hour": 1, "minute": 57}
